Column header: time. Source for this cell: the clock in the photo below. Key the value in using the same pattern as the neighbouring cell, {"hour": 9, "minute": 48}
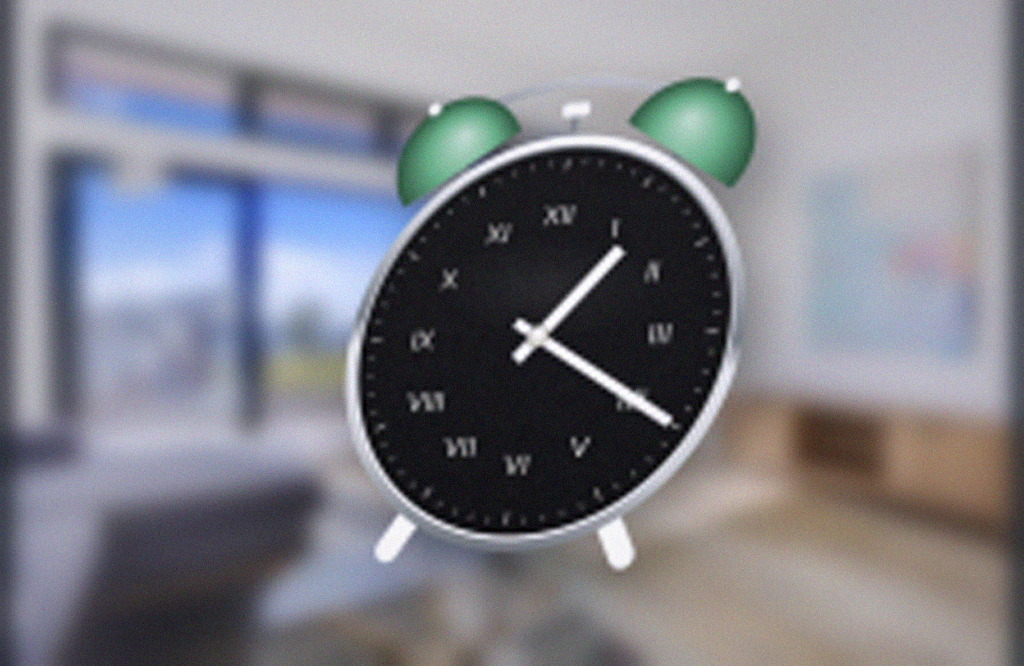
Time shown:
{"hour": 1, "minute": 20}
